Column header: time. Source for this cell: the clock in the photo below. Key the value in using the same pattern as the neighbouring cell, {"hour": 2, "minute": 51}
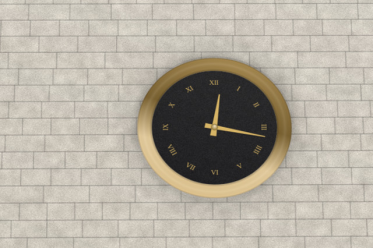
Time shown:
{"hour": 12, "minute": 17}
